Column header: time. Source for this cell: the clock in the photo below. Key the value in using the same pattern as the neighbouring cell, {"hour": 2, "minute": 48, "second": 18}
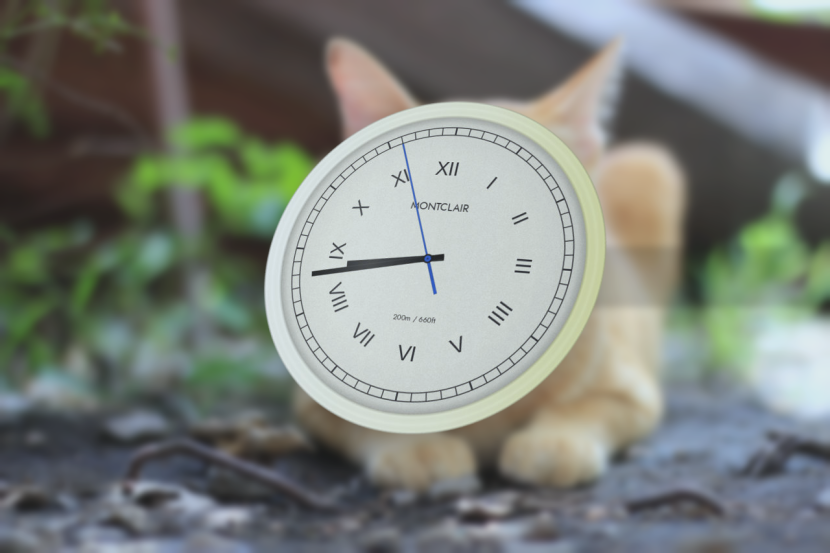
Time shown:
{"hour": 8, "minute": 42, "second": 56}
